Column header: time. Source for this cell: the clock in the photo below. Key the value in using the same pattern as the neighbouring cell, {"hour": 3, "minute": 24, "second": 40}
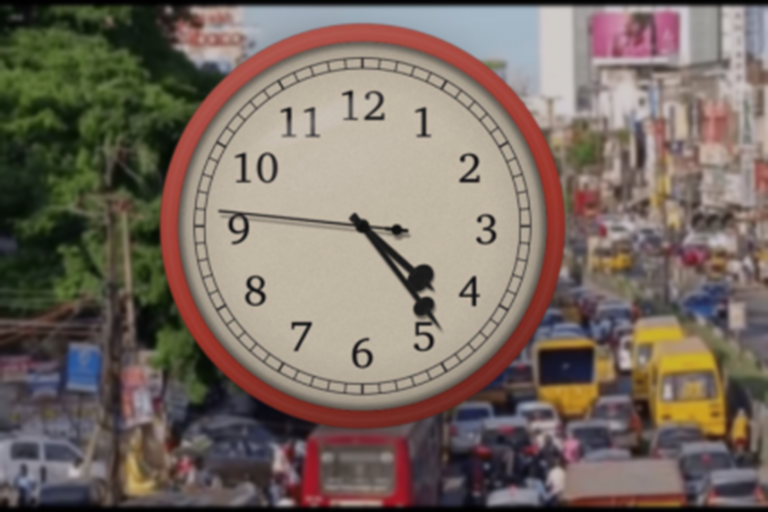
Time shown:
{"hour": 4, "minute": 23, "second": 46}
